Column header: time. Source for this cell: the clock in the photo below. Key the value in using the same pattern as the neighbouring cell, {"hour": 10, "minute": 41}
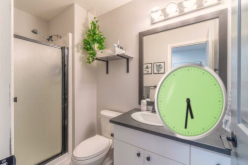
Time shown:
{"hour": 5, "minute": 31}
